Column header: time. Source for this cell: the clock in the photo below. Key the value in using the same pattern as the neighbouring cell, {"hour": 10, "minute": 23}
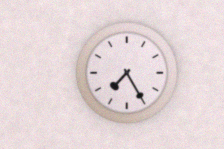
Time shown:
{"hour": 7, "minute": 25}
